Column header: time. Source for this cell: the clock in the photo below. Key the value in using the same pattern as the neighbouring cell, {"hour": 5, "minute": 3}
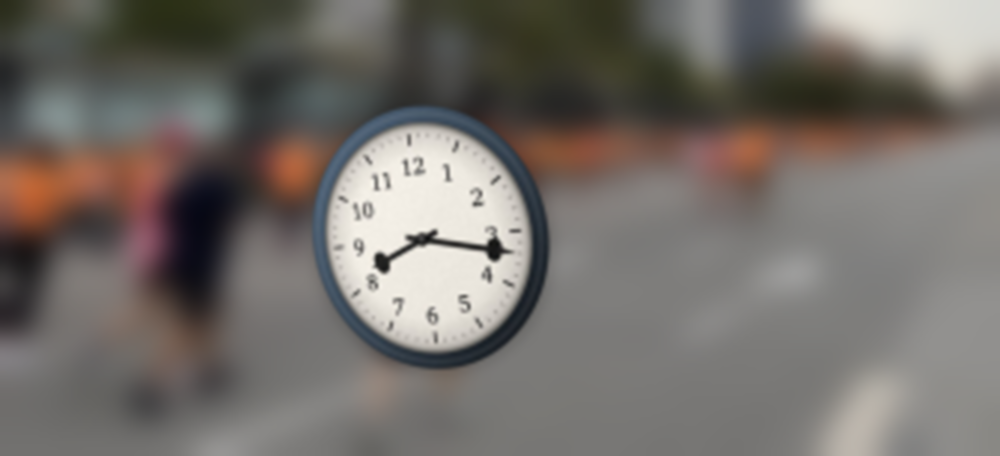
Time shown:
{"hour": 8, "minute": 17}
